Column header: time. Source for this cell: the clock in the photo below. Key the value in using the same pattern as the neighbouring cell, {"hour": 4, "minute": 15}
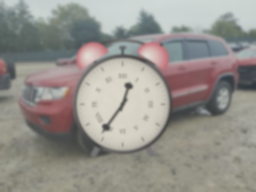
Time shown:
{"hour": 12, "minute": 36}
